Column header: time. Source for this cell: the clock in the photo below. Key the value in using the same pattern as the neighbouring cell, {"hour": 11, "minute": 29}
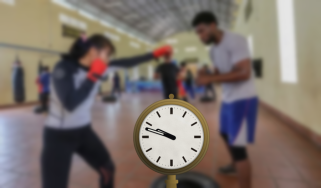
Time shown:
{"hour": 9, "minute": 48}
